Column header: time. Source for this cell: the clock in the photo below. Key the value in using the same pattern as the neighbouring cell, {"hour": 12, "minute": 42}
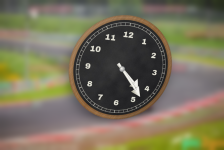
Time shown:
{"hour": 4, "minute": 23}
